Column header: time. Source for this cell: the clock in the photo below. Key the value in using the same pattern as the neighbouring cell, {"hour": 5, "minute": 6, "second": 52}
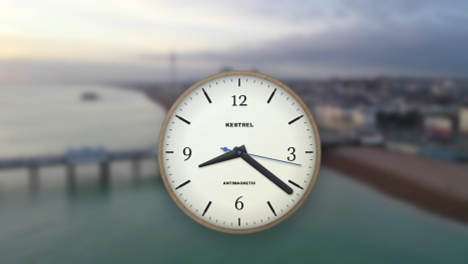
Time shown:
{"hour": 8, "minute": 21, "second": 17}
